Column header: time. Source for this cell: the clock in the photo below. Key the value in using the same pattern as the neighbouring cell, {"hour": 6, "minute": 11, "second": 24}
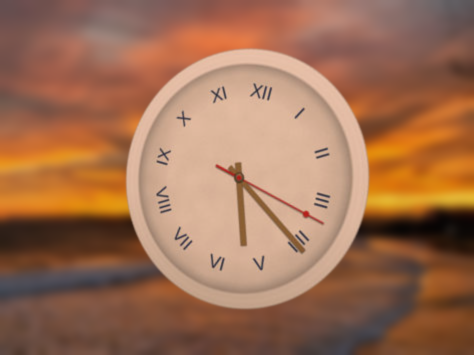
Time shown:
{"hour": 5, "minute": 20, "second": 17}
